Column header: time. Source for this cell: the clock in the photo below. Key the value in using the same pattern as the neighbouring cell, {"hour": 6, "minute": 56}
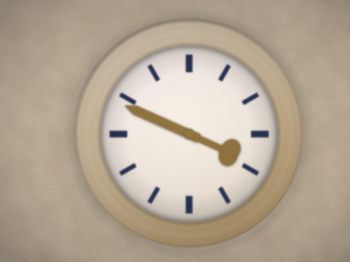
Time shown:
{"hour": 3, "minute": 49}
